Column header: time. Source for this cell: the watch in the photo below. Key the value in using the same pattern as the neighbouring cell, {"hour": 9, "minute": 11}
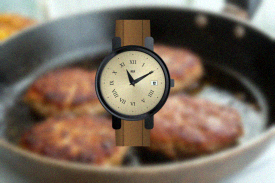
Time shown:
{"hour": 11, "minute": 10}
